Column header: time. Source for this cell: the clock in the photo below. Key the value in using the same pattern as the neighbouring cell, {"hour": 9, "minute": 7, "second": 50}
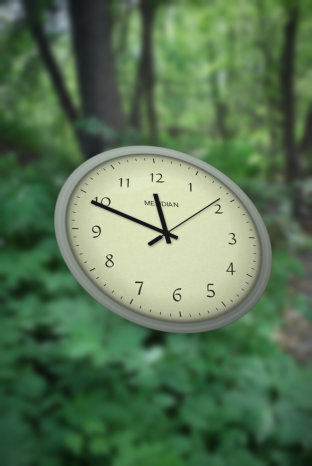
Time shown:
{"hour": 11, "minute": 49, "second": 9}
